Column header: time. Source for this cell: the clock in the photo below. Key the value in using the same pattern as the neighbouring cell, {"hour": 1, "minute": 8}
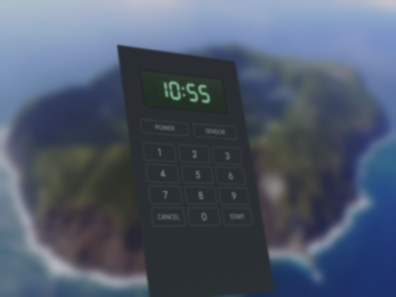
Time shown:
{"hour": 10, "minute": 55}
